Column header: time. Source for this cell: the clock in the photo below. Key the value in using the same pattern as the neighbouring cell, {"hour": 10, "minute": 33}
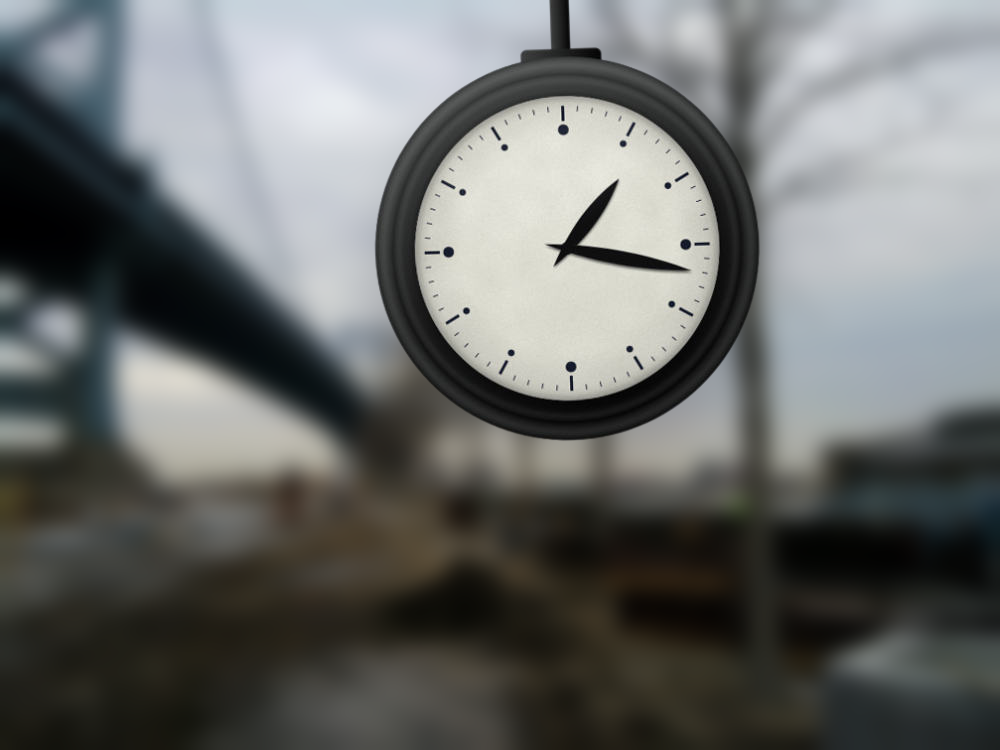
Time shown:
{"hour": 1, "minute": 17}
